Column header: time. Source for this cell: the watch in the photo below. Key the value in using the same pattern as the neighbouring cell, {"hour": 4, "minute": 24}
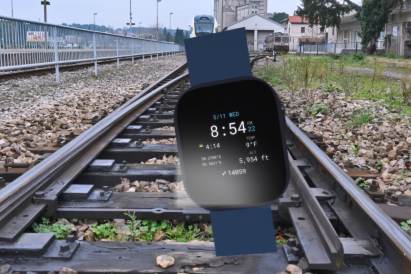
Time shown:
{"hour": 8, "minute": 54}
